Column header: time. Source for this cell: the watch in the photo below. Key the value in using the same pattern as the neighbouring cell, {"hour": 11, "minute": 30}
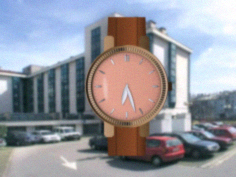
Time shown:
{"hour": 6, "minute": 27}
